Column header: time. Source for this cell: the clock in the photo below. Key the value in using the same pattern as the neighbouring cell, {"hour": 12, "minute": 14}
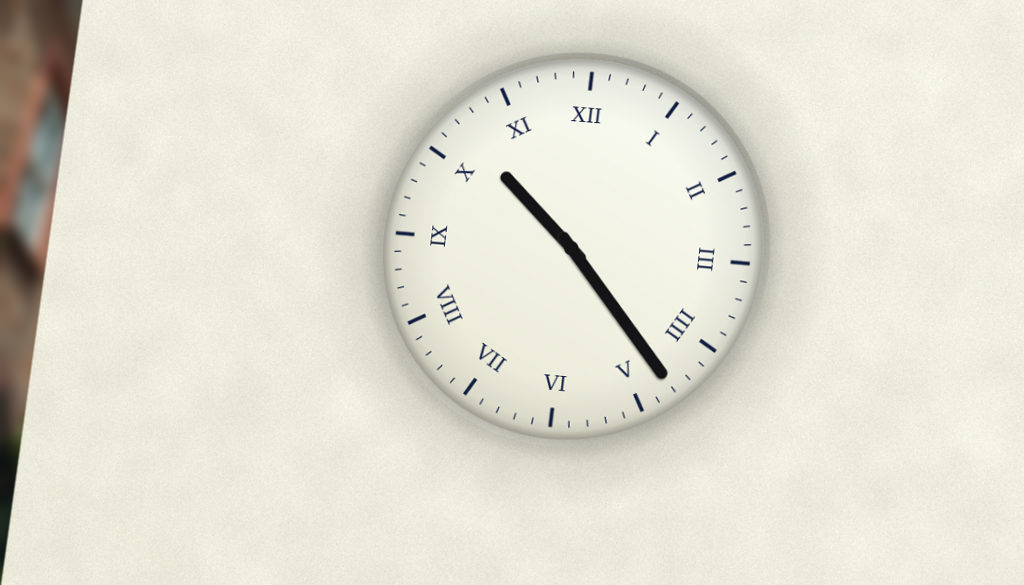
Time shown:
{"hour": 10, "minute": 23}
